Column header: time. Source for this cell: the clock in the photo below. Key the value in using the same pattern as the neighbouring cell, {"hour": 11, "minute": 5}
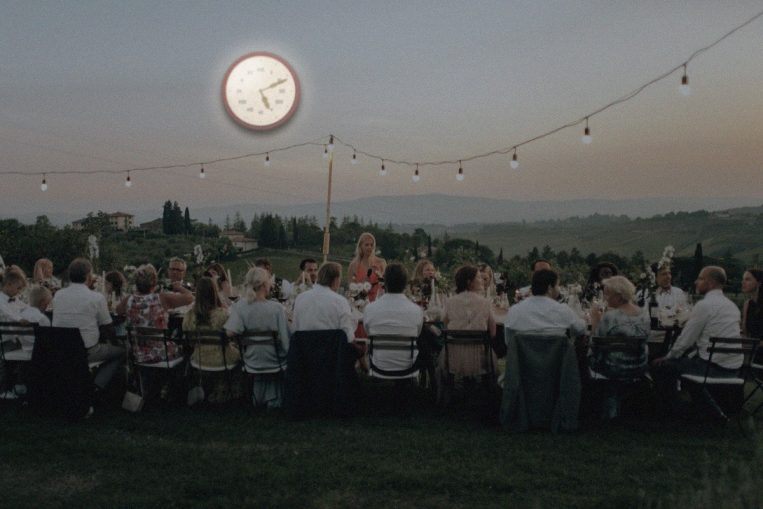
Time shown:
{"hour": 5, "minute": 11}
